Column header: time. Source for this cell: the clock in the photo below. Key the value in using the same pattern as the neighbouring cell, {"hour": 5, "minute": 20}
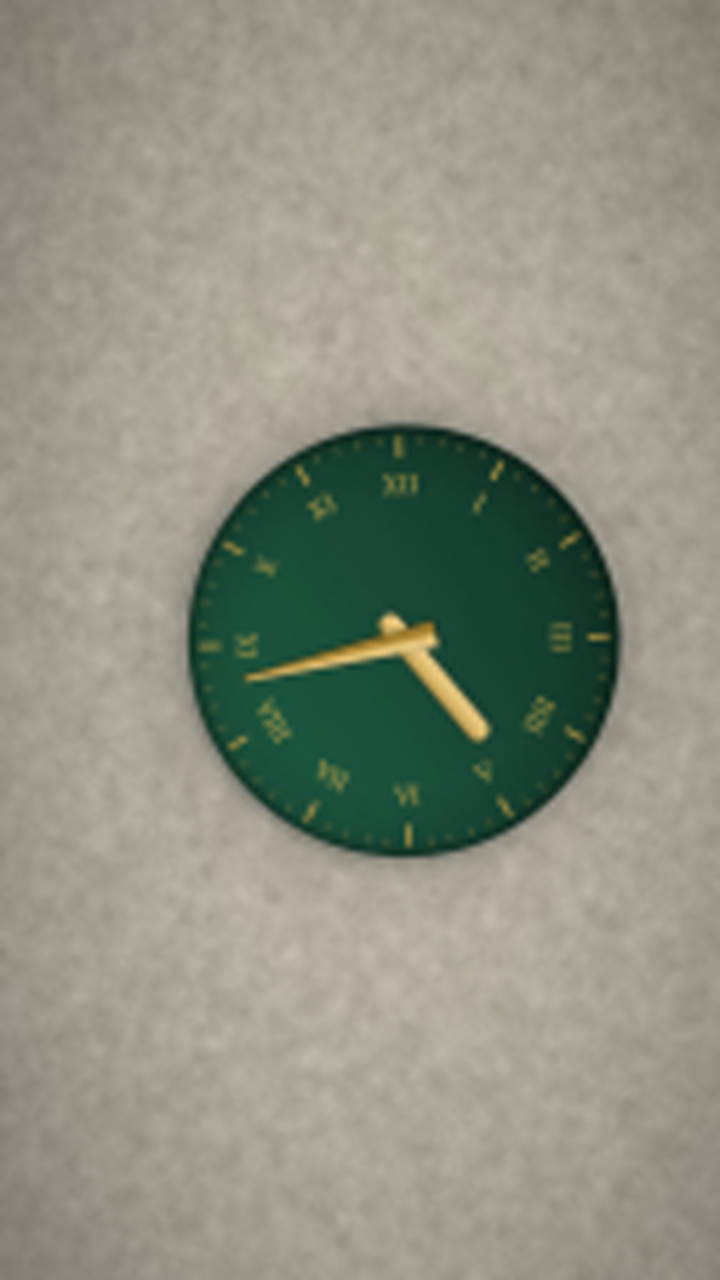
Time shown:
{"hour": 4, "minute": 43}
